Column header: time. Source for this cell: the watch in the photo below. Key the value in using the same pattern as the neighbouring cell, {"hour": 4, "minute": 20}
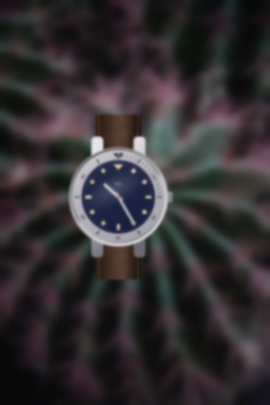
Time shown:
{"hour": 10, "minute": 25}
